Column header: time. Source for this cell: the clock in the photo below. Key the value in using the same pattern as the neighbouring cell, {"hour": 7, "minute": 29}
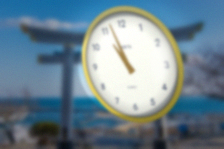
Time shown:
{"hour": 10, "minute": 57}
